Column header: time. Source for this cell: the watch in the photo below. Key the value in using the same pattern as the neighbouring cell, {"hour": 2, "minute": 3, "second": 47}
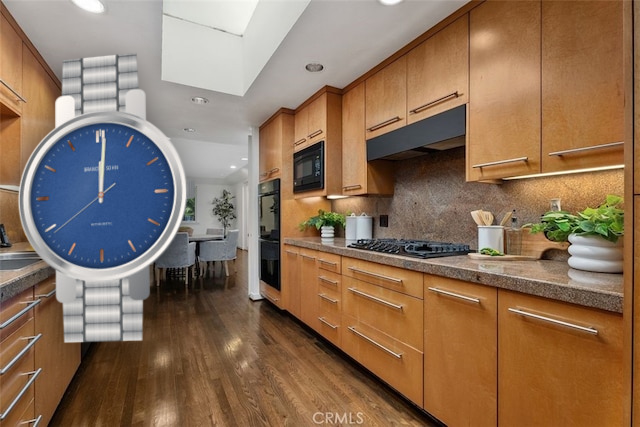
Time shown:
{"hour": 12, "minute": 0, "second": 39}
